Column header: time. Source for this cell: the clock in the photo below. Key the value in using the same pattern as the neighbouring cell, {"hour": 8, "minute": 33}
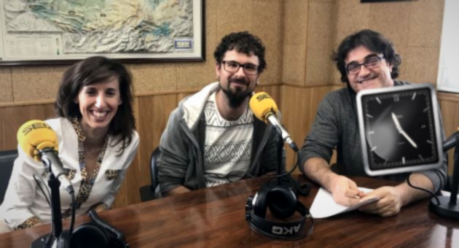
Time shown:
{"hour": 11, "minute": 24}
